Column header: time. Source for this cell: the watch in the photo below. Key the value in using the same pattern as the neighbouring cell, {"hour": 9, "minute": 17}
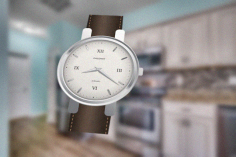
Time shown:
{"hour": 8, "minute": 21}
